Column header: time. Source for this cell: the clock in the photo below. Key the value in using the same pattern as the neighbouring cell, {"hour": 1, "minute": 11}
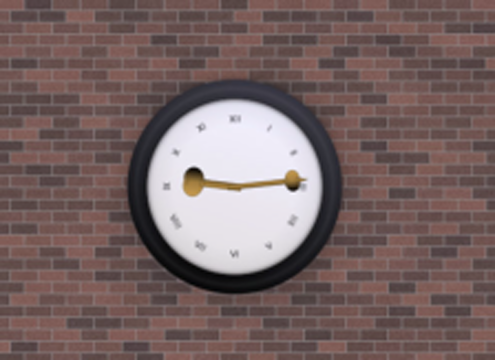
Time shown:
{"hour": 9, "minute": 14}
